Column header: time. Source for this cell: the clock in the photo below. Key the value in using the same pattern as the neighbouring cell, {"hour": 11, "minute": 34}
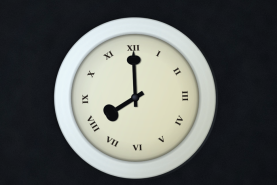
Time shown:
{"hour": 8, "minute": 0}
